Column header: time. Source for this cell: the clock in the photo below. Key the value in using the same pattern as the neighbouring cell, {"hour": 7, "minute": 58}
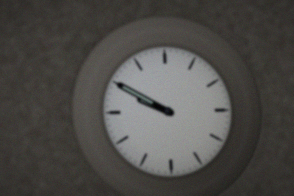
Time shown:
{"hour": 9, "minute": 50}
